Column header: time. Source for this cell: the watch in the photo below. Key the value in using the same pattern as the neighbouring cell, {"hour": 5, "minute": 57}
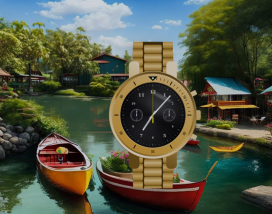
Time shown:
{"hour": 7, "minute": 7}
